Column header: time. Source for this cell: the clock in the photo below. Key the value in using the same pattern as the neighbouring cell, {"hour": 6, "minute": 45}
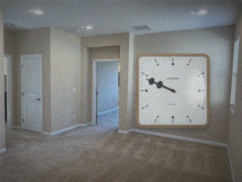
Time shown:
{"hour": 9, "minute": 49}
